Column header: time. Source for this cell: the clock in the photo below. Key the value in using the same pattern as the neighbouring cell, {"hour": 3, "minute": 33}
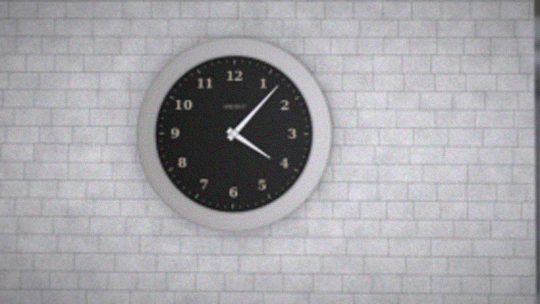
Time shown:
{"hour": 4, "minute": 7}
